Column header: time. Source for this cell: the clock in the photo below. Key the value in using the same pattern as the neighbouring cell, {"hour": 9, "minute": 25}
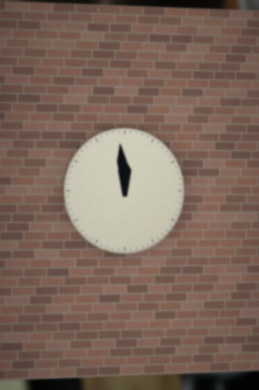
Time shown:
{"hour": 11, "minute": 59}
